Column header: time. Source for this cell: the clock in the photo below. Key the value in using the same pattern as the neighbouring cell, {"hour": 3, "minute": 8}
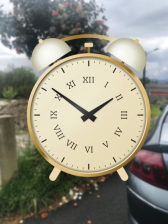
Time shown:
{"hour": 1, "minute": 51}
